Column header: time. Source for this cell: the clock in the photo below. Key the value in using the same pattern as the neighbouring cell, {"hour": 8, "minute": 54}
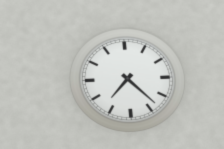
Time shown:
{"hour": 7, "minute": 23}
